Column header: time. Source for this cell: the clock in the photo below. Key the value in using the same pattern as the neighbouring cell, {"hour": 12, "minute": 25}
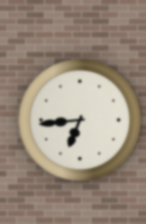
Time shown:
{"hour": 6, "minute": 44}
